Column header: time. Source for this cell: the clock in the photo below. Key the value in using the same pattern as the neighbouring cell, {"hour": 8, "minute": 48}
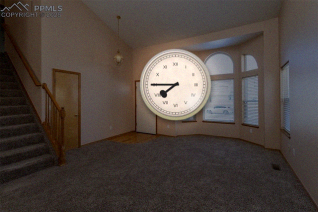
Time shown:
{"hour": 7, "minute": 45}
